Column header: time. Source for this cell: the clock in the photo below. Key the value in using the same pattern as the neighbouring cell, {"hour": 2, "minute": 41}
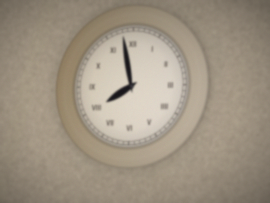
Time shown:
{"hour": 7, "minute": 58}
